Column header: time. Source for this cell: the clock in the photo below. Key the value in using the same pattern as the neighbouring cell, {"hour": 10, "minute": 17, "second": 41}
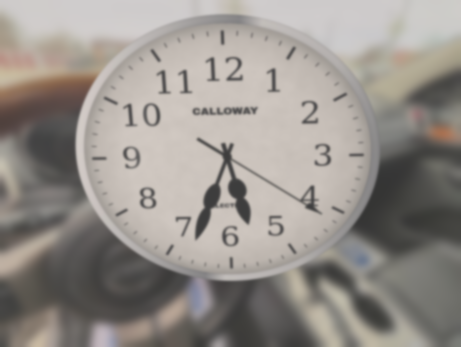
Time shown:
{"hour": 5, "minute": 33, "second": 21}
